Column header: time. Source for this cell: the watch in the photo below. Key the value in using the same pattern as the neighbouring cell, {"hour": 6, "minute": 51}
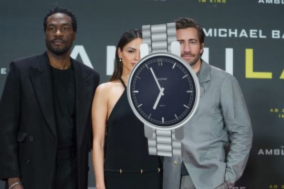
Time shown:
{"hour": 6, "minute": 56}
